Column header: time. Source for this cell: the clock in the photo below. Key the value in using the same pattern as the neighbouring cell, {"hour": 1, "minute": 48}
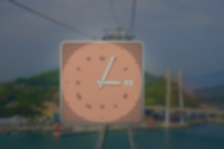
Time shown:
{"hour": 3, "minute": 4}
